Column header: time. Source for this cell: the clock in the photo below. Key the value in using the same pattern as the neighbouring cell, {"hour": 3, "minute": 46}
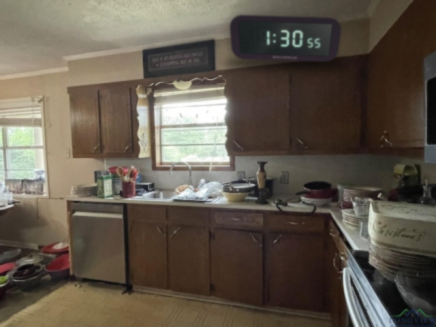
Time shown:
{"hour": 1, "minute": 30}
